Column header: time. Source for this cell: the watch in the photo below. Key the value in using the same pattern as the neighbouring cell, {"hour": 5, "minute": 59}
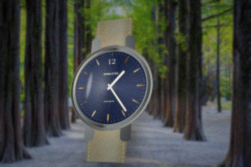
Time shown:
{"hour": 1, "minute": 24}
